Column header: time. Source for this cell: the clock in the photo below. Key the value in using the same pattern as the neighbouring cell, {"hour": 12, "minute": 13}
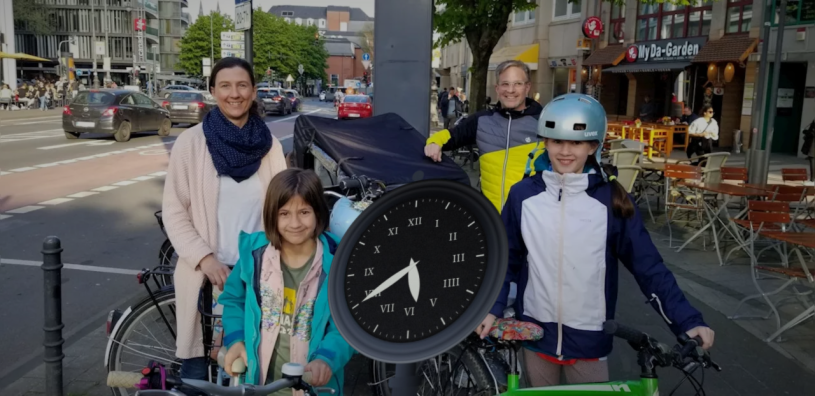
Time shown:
{"hour": 5, "minute": 40}
